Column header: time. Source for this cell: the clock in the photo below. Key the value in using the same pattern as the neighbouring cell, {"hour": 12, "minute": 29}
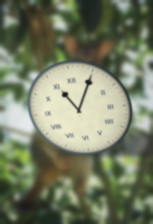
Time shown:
{"hour": 11, "minute": 5}
